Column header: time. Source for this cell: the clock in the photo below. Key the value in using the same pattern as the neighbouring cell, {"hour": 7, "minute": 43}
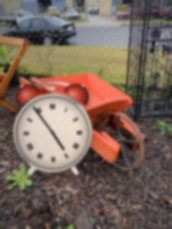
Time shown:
{"hour": 4, "minute": 54}
